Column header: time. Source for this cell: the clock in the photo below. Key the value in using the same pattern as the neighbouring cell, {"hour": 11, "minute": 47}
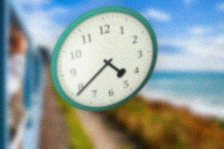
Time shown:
{"hour": 4, "minute": 39}
